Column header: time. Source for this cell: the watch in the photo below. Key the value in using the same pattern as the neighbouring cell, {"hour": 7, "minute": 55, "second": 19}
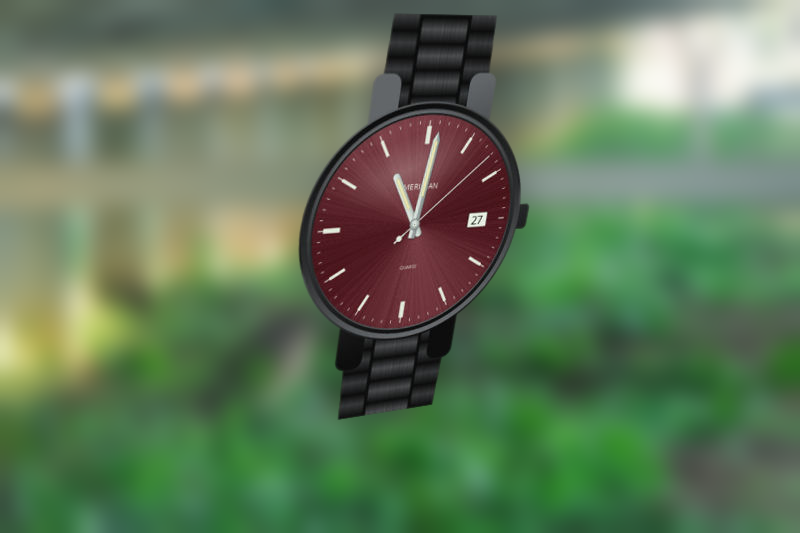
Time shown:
{"hour": 11, "minute": 1, "second": 8}
